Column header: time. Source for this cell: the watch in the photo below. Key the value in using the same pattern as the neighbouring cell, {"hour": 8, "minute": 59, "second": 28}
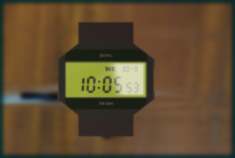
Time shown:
{"hour": 10, "minute": 5, "second": 53}
